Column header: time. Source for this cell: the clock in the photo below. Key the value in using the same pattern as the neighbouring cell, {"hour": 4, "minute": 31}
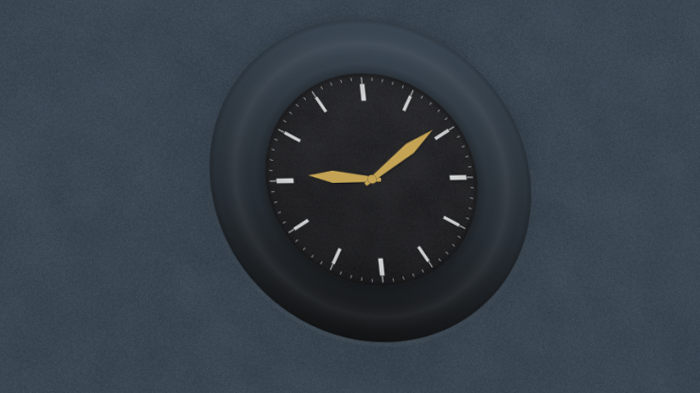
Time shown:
{"hour": 9, "minute": 9}
